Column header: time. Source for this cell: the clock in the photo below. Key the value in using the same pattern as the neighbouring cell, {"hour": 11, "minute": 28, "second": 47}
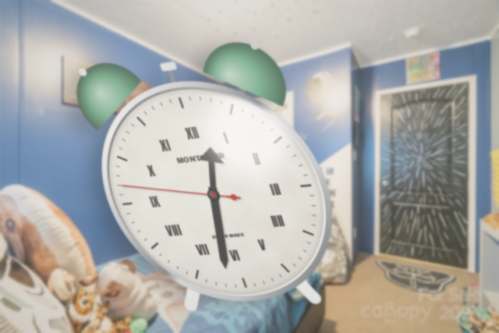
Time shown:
{"hour": 12, "minute": 31, "second": 47}
